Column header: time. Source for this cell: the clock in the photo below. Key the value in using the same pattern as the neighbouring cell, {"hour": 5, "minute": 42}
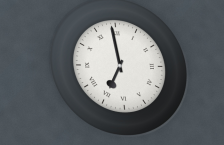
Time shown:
{"hour": 6, "minute": 59}
